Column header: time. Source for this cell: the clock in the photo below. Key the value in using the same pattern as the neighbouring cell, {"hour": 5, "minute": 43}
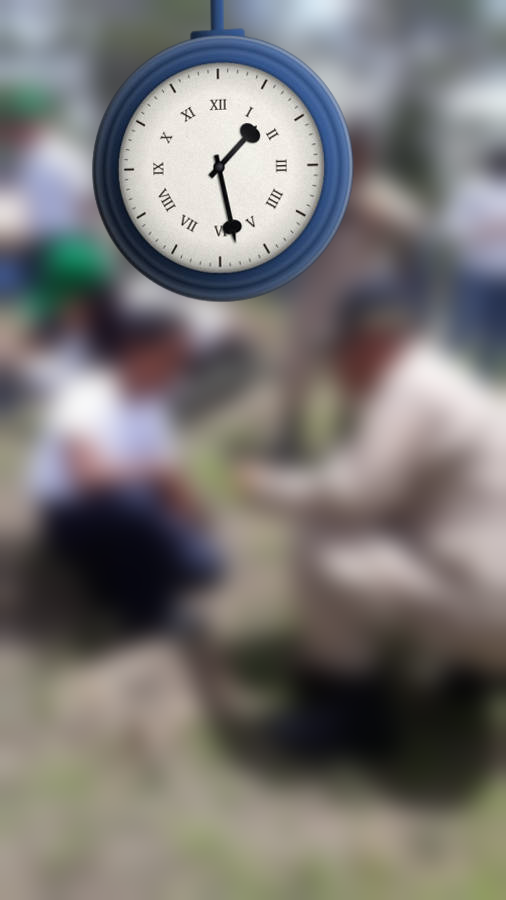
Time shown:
{"hour": 1, "minute": 28}
